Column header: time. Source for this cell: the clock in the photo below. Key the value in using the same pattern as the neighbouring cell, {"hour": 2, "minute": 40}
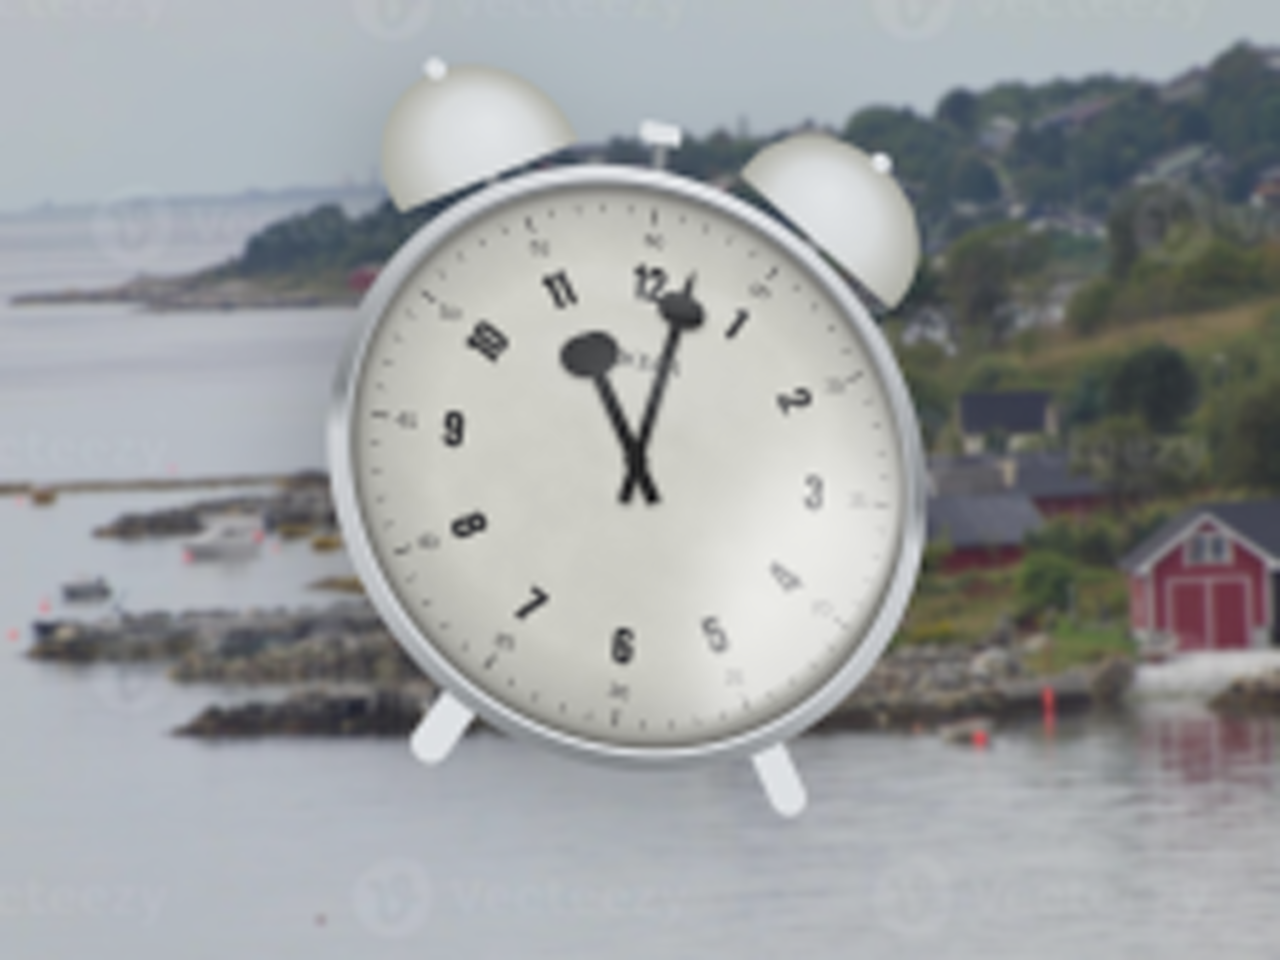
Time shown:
{"hour": 11, "minute": 2}
